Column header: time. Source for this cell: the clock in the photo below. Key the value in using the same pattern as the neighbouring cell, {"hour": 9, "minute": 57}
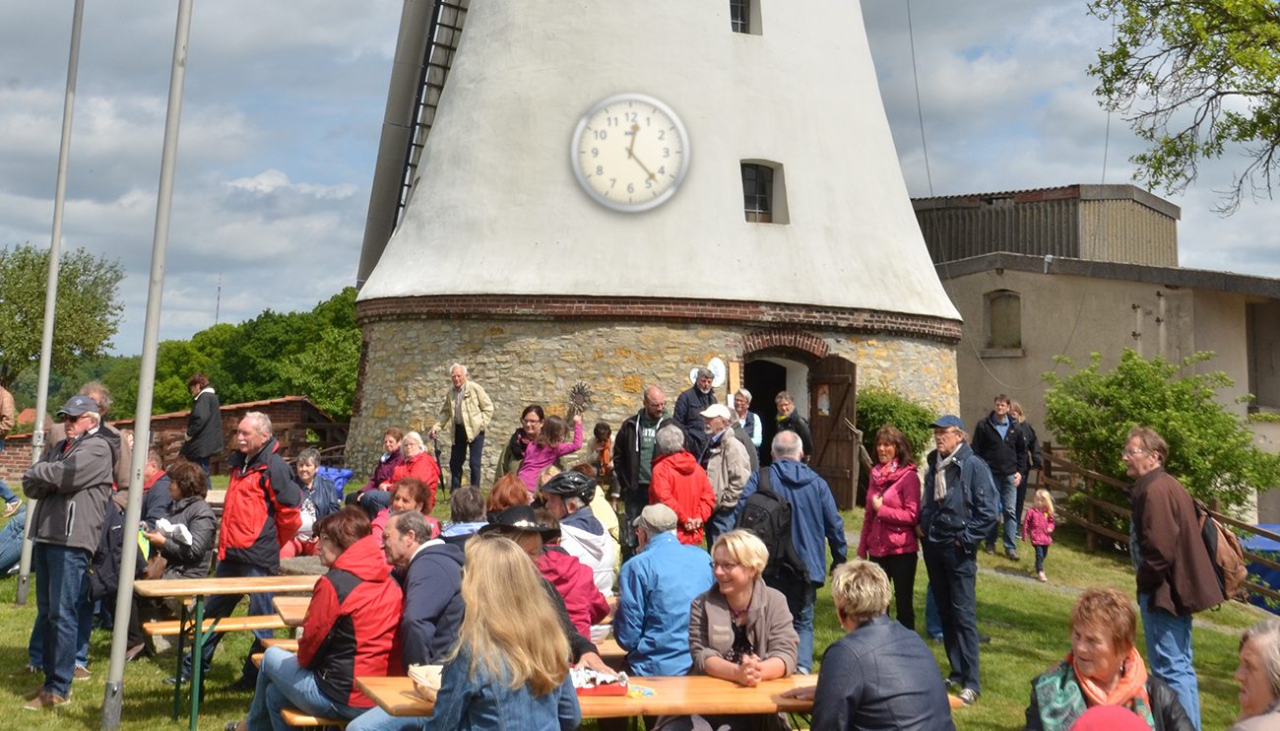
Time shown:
{"hour": 12, "minute": 23}
